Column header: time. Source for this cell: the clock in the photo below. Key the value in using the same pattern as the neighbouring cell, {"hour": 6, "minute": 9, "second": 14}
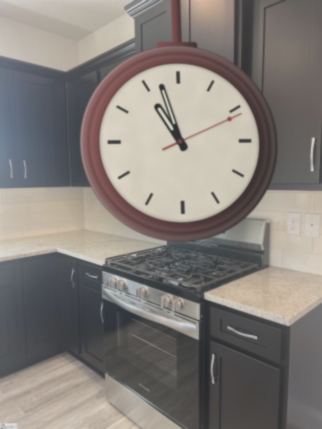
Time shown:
{"hour": 10, "minute": 57, "second": 11}
